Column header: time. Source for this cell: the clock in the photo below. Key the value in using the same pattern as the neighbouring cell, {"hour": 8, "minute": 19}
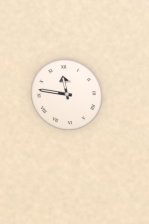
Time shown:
{"hour": 11, "minute": 47}
